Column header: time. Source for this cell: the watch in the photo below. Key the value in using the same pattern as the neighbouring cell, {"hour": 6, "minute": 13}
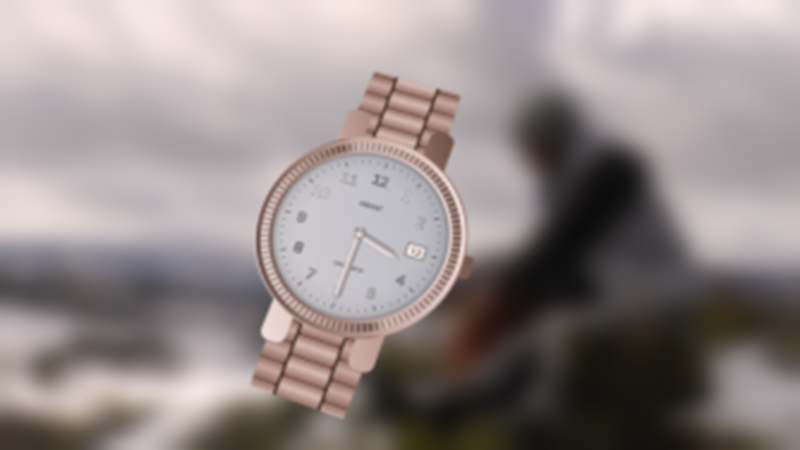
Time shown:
{"hour": 3, "minute": 30}
